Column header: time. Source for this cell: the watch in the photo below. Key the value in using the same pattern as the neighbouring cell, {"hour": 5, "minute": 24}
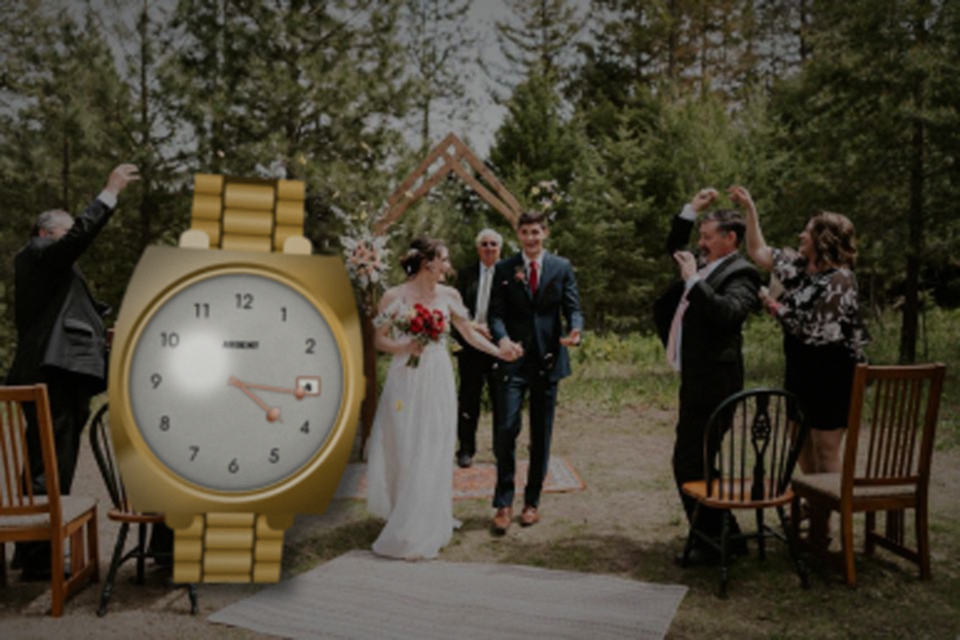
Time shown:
{"hour": 4, "minute": 16}
